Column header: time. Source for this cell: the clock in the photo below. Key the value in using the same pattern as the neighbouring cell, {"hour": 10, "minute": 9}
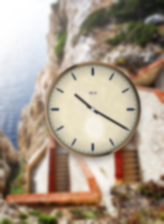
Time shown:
{"hour": 10, "minute": 20}
